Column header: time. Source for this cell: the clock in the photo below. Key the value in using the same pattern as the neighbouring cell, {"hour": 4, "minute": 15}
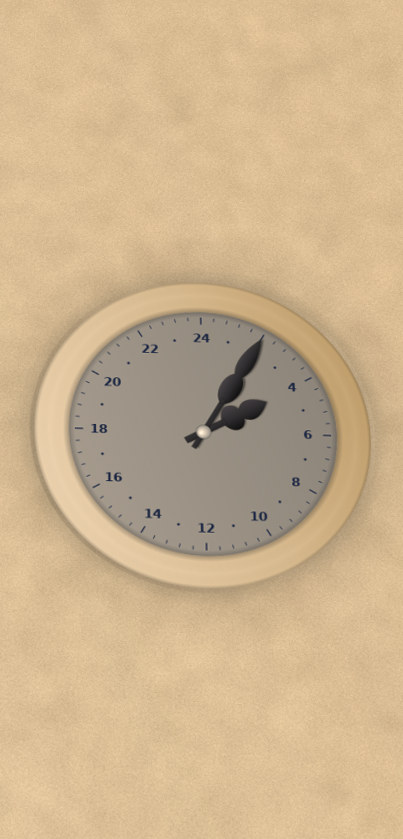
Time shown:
{"hour": 4, "minute": 5}
